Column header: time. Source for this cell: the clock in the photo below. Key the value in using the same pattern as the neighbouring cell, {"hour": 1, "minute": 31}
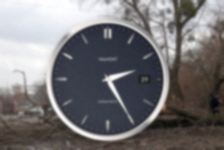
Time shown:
{"hour": 2, "minute": 25}
